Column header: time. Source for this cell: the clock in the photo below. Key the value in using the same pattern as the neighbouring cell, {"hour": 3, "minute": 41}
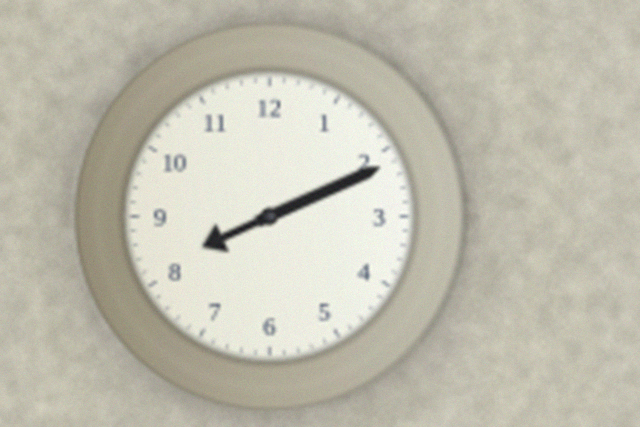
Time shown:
{"hour": 8, "minute": 11}
